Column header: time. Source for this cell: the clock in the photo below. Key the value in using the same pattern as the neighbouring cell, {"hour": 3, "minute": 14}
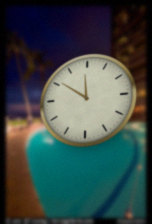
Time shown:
{"hour": 11, "minute": 51}
